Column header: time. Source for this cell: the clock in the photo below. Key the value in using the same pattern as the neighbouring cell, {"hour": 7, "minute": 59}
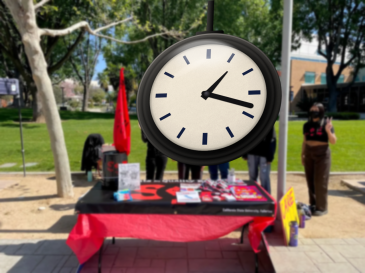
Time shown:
{"hour": 1, "minute": 18}
